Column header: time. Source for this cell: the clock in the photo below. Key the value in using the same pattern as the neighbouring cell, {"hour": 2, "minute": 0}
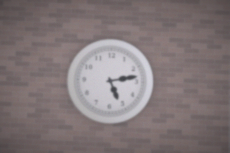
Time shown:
{"hour": 5, "minute": 13}
